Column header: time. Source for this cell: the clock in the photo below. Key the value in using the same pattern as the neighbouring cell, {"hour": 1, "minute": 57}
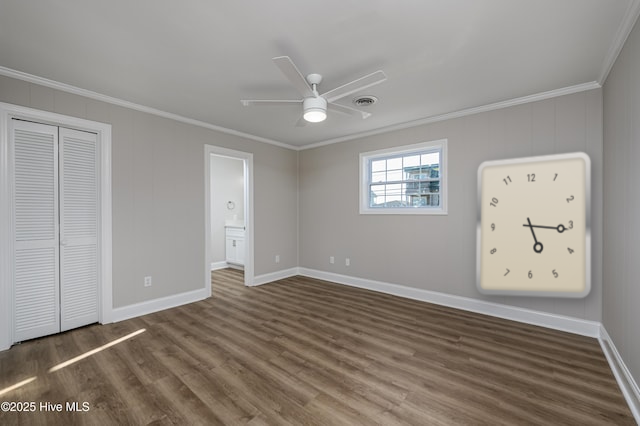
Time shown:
{"hour": 5, "minute": 16}
